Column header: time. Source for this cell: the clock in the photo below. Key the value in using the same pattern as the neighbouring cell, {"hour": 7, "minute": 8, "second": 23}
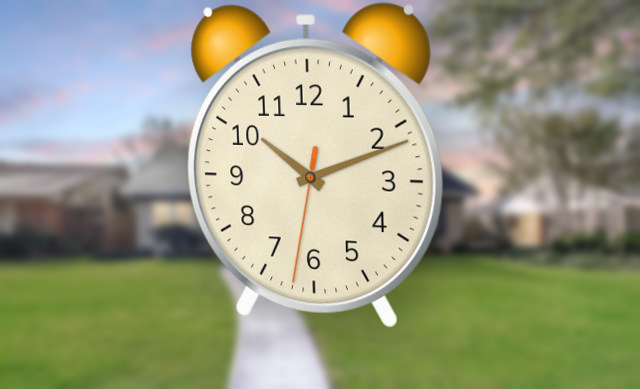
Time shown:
{"hour": 10, "minute": 11, "second": 32}
